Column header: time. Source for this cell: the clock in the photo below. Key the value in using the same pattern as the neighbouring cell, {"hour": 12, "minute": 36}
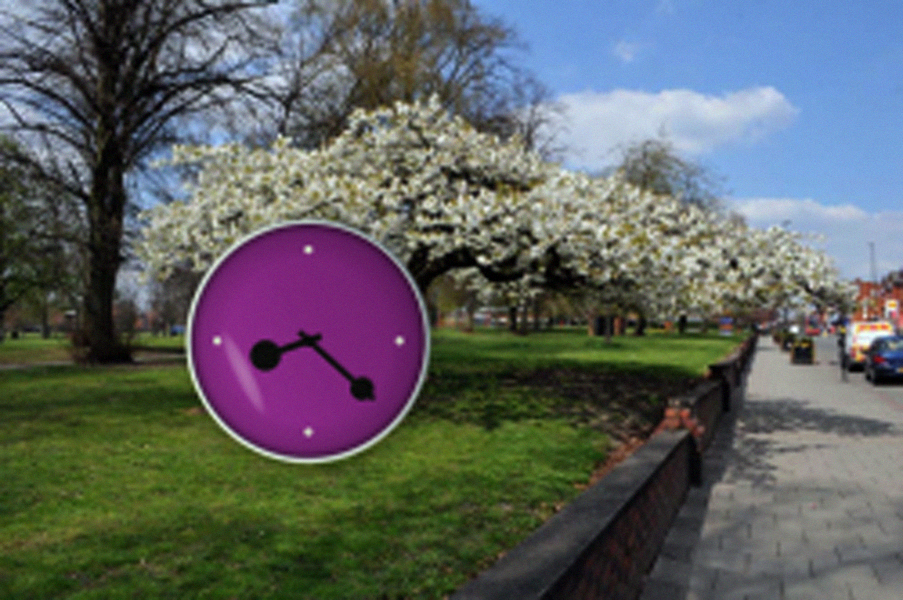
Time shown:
{"hour": 8, "minute": 22}
